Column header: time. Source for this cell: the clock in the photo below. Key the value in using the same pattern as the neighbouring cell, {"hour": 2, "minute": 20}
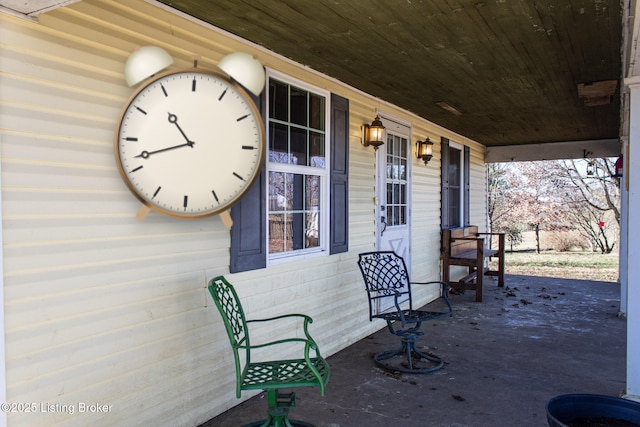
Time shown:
{"hour": 10, "minute": 42}
